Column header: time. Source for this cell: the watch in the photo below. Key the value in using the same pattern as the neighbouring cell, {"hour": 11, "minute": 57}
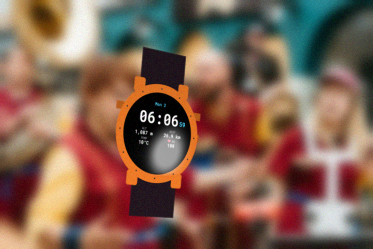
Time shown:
{"hour": 6, "minute": 6}
